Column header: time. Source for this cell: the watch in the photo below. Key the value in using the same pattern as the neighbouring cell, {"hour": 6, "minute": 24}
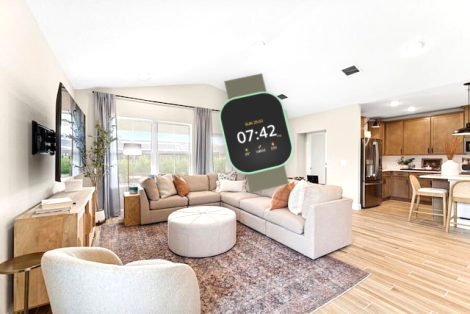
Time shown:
{"hour": 7, "minute": 42}
